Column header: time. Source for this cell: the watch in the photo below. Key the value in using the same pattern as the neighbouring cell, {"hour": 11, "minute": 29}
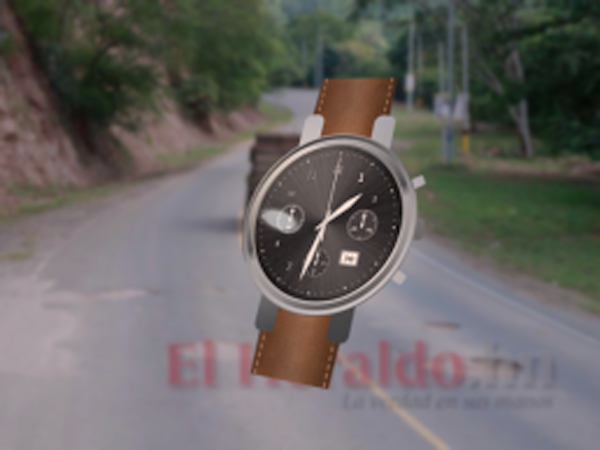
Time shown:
{"hour": 1, "minute": 32}
